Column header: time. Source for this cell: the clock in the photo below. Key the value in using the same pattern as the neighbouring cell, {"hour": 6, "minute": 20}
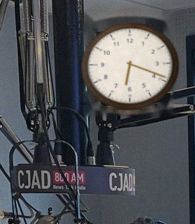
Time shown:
{"hour": 6, "minute": 19}
